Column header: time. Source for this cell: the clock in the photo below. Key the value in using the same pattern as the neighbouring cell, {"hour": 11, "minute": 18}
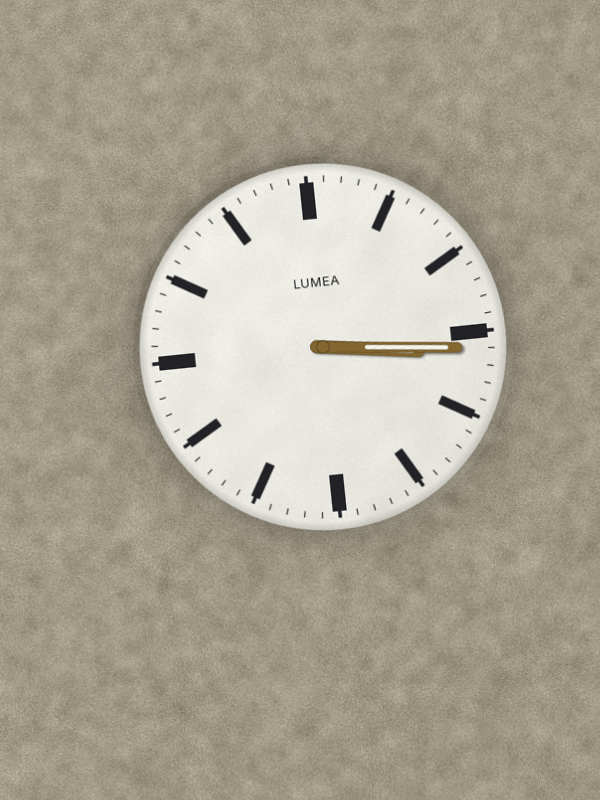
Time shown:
{"hour": 3, "minute": 16}
